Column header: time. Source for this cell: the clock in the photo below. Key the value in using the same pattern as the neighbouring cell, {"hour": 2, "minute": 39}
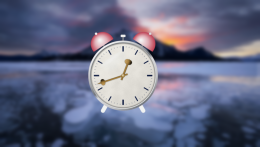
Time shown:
{"hour": 12, "minute": 42}
